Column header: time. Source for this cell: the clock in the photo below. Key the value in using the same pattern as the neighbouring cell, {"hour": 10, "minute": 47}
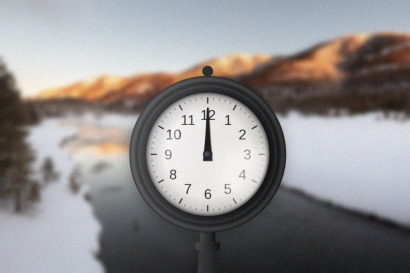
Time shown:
{"hour": 12, "minute": 0}
